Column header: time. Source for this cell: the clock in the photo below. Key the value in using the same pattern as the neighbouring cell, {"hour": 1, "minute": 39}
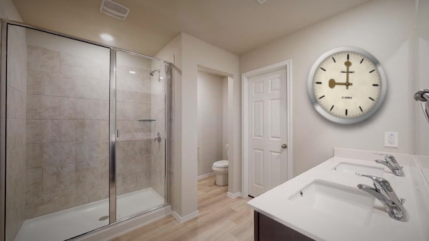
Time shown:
{"hour": 9, "minute": 0}
